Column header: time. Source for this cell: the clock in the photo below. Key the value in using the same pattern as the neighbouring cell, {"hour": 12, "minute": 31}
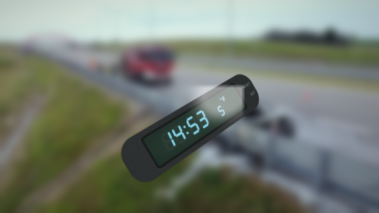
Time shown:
{"hour": 14, "minute": 53}
